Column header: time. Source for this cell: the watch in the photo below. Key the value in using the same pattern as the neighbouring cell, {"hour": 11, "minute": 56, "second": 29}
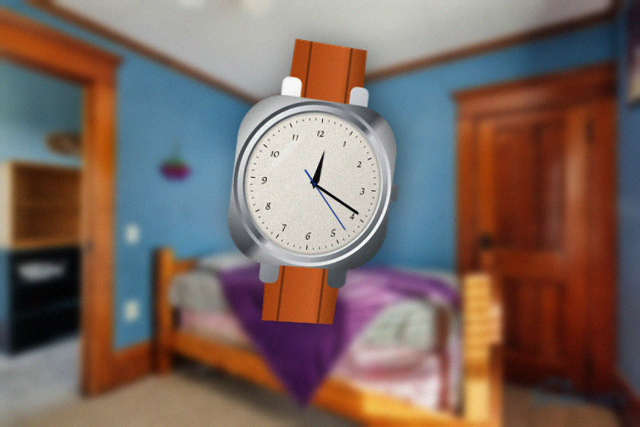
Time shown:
{"hour": 12, "minute": 19, "second": 23}
